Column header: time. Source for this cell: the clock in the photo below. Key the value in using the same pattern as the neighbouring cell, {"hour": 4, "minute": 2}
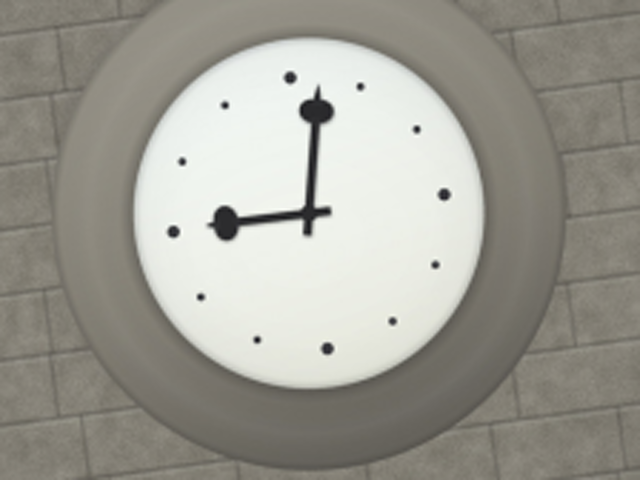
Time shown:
{"hour": 9, "minute": 2}
